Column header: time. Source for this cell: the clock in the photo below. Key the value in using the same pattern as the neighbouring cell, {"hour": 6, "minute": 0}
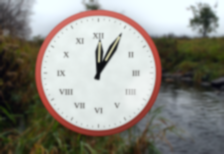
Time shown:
{"hour": 12, "minute": 5}
